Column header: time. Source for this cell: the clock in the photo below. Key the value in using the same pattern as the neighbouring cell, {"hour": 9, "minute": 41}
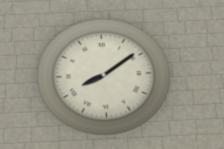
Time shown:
{"hour": 8, "minute": 9}
